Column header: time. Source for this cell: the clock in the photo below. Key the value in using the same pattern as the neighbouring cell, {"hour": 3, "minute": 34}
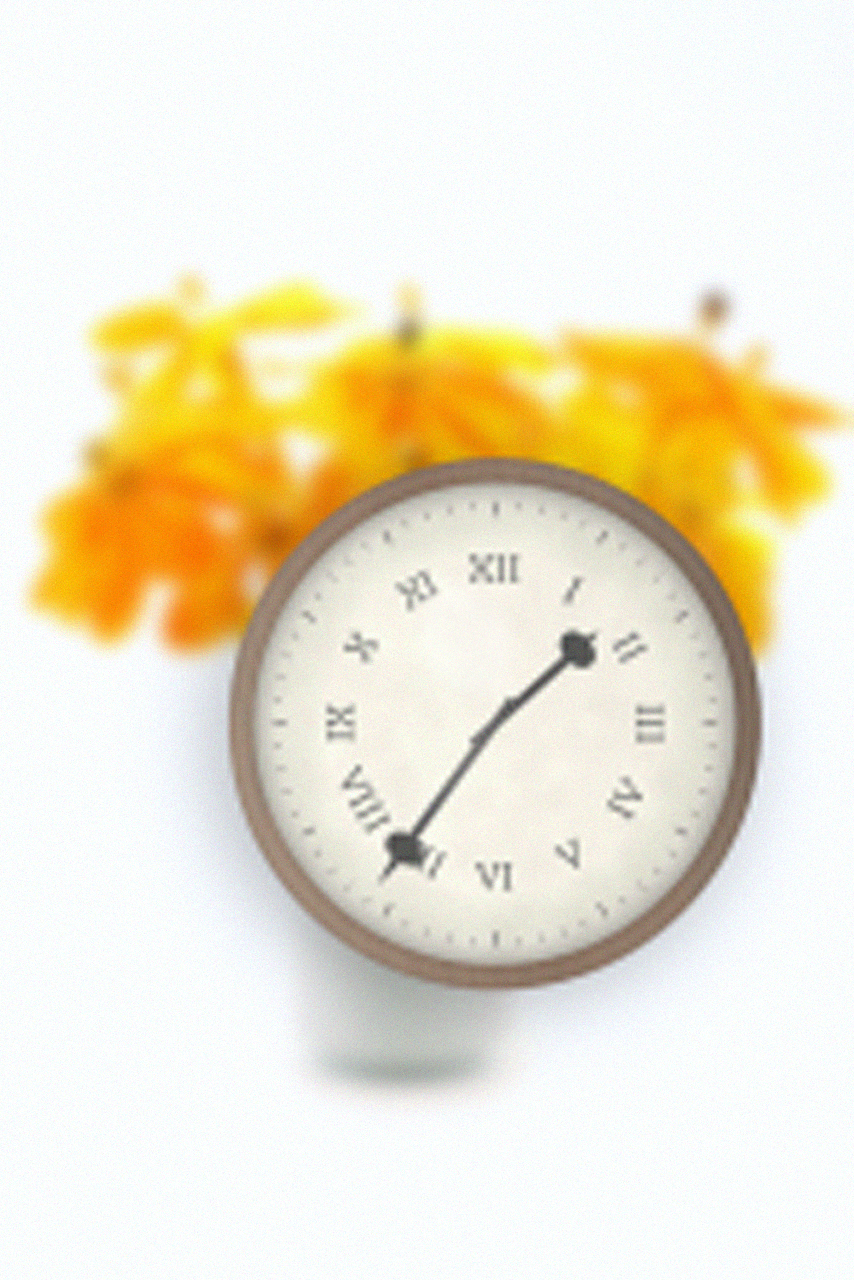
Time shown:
{"hour": 1, "minute": 36}
